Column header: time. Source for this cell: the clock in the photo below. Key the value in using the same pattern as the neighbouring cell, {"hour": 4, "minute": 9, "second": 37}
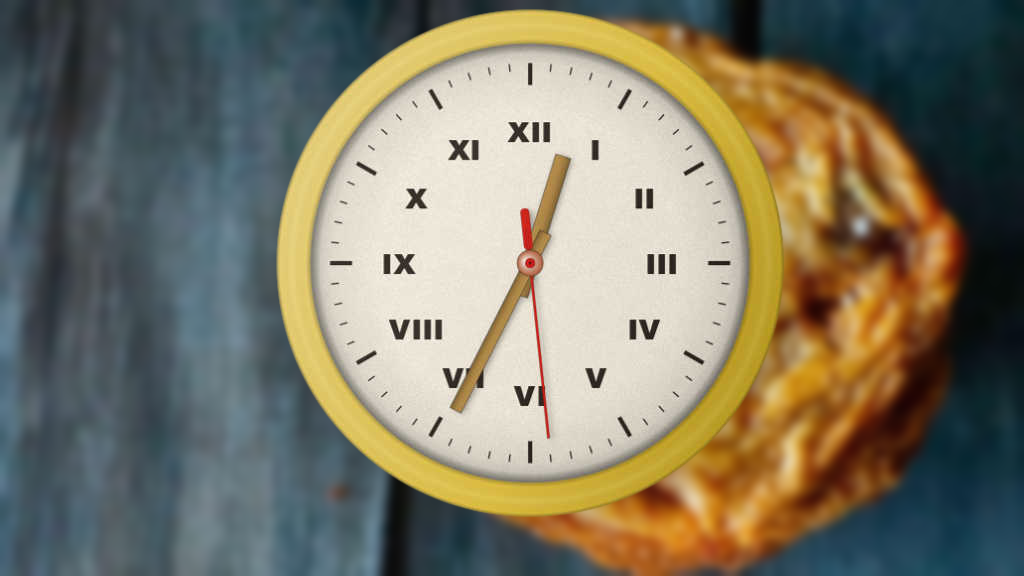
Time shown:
{"hour": 12, "minute": 34, "second": 29}
